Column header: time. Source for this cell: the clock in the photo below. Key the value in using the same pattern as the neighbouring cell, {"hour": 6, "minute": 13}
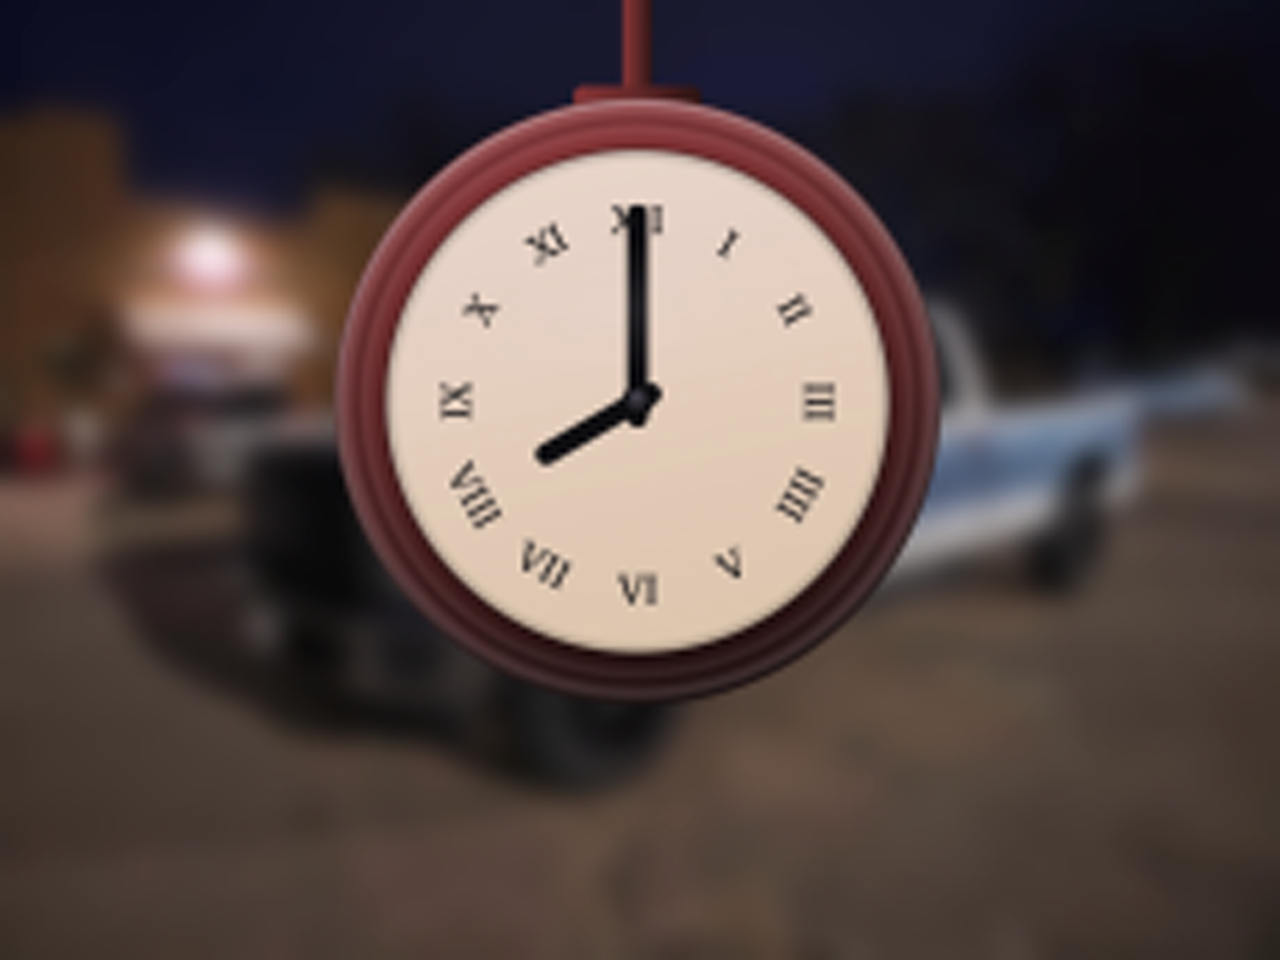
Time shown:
{"hour": 8, "minute": 0}
